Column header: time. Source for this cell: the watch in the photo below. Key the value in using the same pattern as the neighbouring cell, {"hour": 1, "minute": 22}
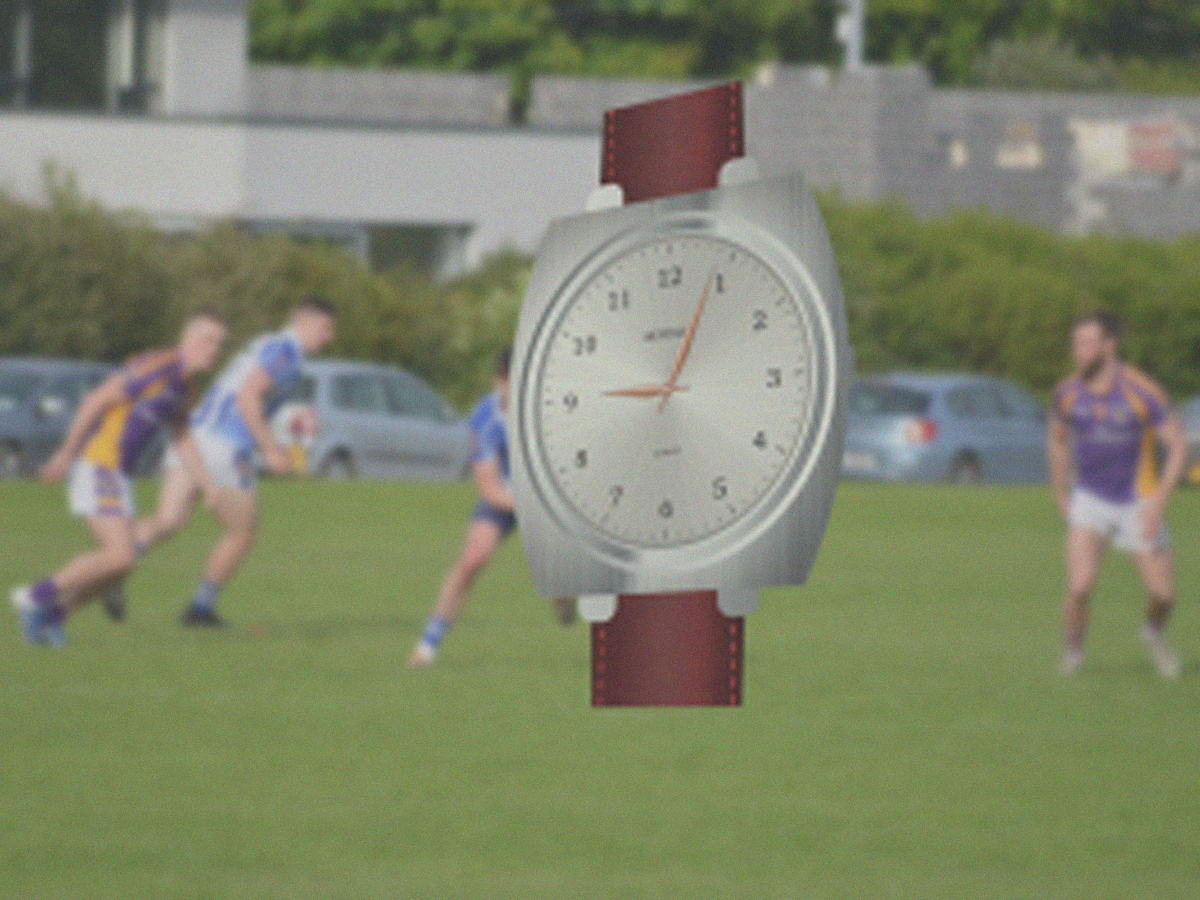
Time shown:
{"hour": 9, "minute": 4}
